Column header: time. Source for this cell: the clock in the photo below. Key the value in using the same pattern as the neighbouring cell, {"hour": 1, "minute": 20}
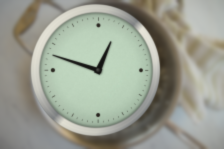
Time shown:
{"hour": 12, "minute": 48}
